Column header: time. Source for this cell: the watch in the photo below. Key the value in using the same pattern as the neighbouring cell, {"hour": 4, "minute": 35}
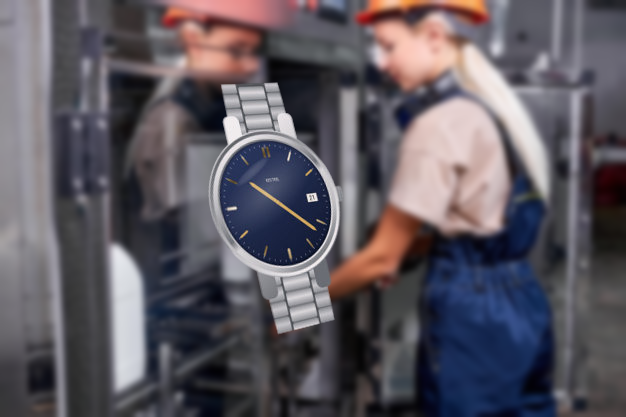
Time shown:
{"hour": 10, "minute": 22}
